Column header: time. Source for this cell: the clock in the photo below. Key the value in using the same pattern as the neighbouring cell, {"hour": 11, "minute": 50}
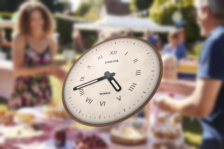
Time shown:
{"hour": 4, "minute": 42}
